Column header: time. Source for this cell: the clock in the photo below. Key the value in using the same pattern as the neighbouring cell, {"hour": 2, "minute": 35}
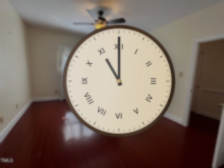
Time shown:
{"hour": 11, "minute": 0}
